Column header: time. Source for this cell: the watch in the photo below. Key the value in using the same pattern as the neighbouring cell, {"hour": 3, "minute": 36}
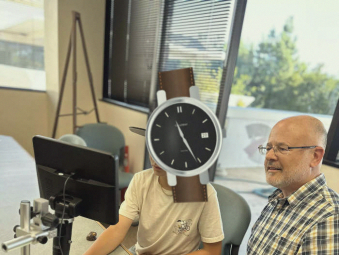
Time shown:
{"hour": 11, "minute": 26}
